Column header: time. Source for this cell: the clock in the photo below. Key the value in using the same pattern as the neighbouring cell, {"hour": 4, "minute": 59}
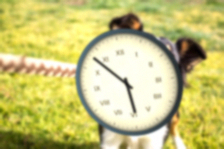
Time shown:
{"hour": 5, "minute": 53}
